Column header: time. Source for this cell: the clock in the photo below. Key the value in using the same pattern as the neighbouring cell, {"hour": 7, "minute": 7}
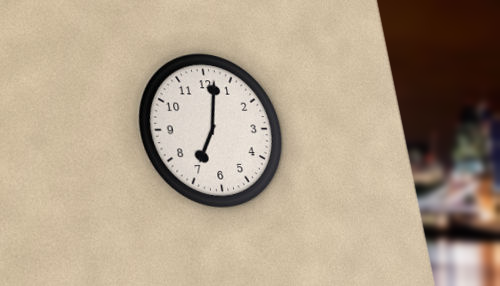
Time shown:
{"hour": 7, "minute": 2}
